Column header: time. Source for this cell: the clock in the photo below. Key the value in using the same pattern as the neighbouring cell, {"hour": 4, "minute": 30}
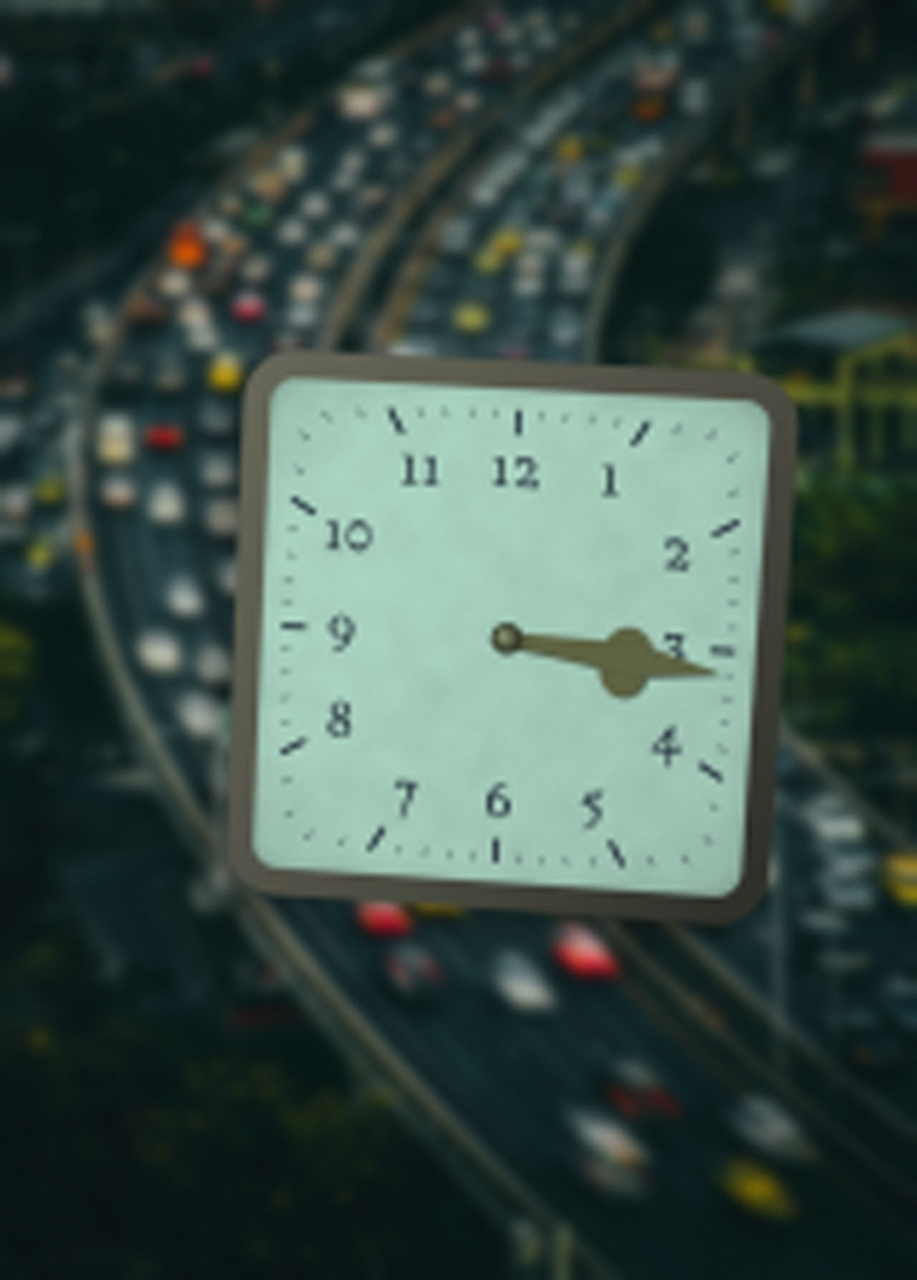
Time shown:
{"hour": 3, "minute": 16}
